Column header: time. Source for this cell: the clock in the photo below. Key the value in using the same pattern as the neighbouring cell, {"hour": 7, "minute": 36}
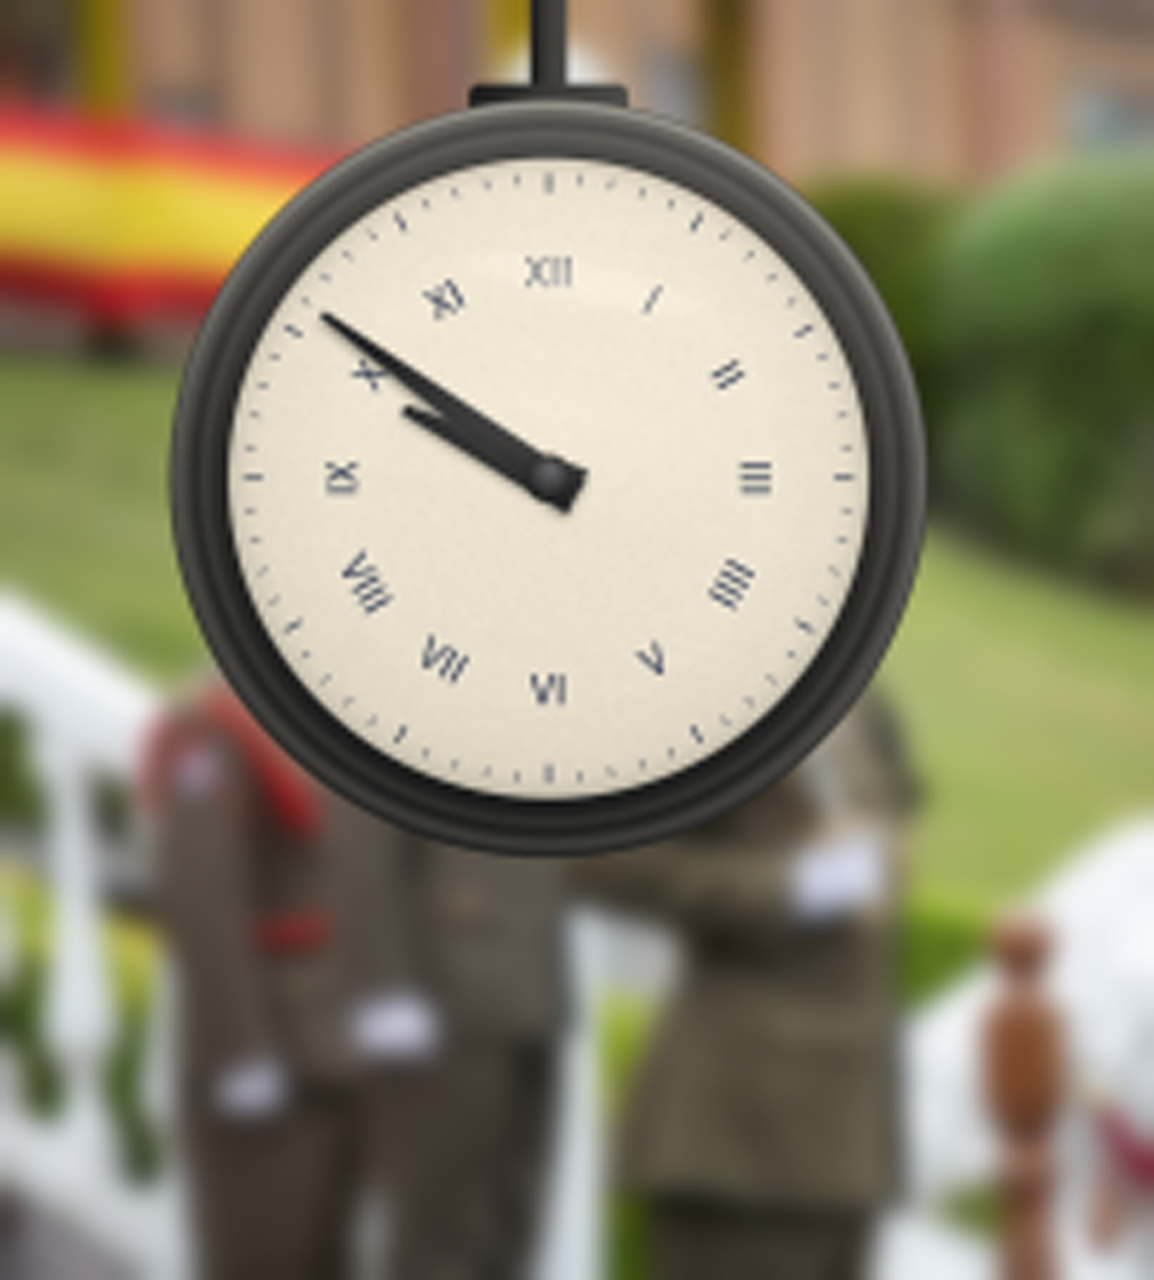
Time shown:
{"hour": 9, "minute": 51}
